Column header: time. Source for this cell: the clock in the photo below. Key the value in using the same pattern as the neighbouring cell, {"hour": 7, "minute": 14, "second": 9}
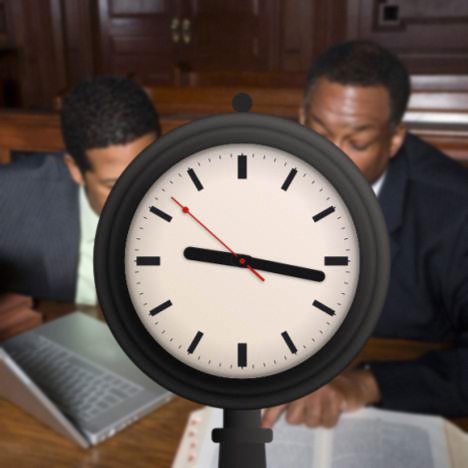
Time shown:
{"hour": 9, "minute": 16, "second": 52}
